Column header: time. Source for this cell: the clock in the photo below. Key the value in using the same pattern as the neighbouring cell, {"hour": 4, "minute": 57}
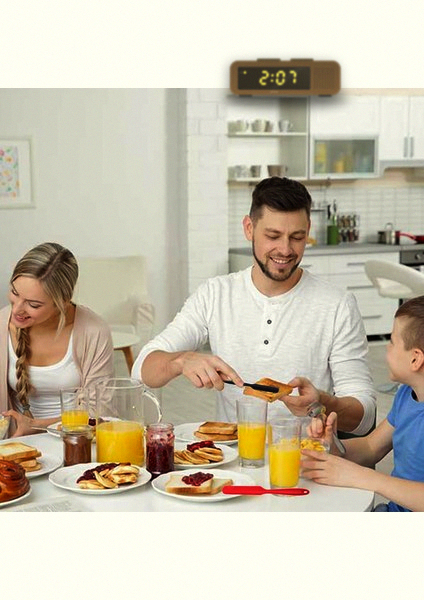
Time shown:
{"hour": 2, "minute": 7}
